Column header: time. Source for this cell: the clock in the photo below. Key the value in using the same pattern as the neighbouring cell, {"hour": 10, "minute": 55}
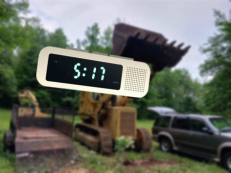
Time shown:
{"hour": 5, "minute": 17}
